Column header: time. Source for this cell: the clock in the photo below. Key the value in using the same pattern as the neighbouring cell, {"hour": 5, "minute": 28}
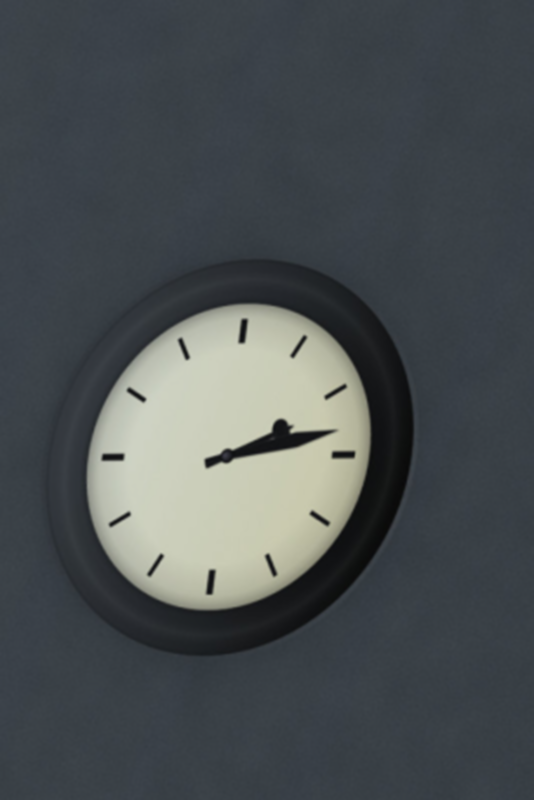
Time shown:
{"hour": 2, "minute": 13}
